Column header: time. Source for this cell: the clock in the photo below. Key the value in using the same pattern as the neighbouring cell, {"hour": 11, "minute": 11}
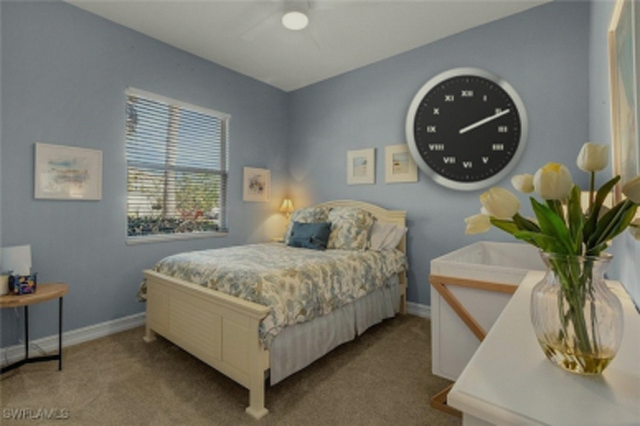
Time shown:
{"hour": 2, "minute": 11}
